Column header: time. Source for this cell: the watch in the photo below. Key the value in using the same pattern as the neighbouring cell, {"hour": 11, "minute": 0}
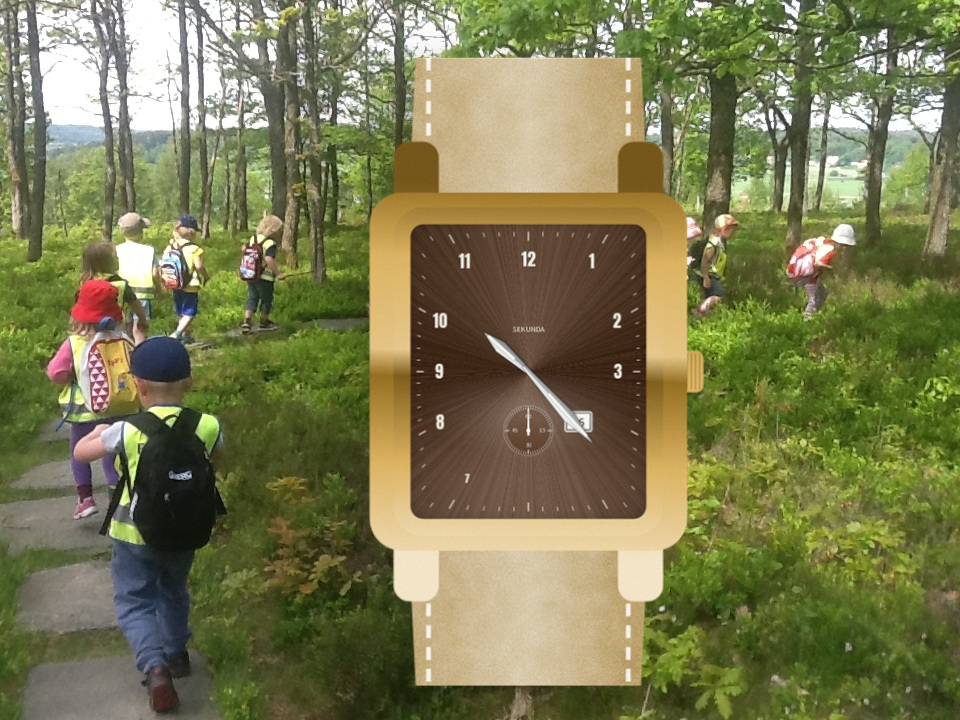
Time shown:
{"hour": 10, "minute": 23}
